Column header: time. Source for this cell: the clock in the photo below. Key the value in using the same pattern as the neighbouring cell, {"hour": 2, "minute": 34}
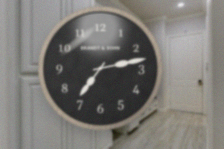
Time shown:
{"hour": 7, "minute": 13}
